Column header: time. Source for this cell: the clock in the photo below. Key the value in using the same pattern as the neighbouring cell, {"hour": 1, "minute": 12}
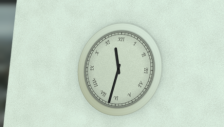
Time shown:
{"hour": 11, "minute": 32}
